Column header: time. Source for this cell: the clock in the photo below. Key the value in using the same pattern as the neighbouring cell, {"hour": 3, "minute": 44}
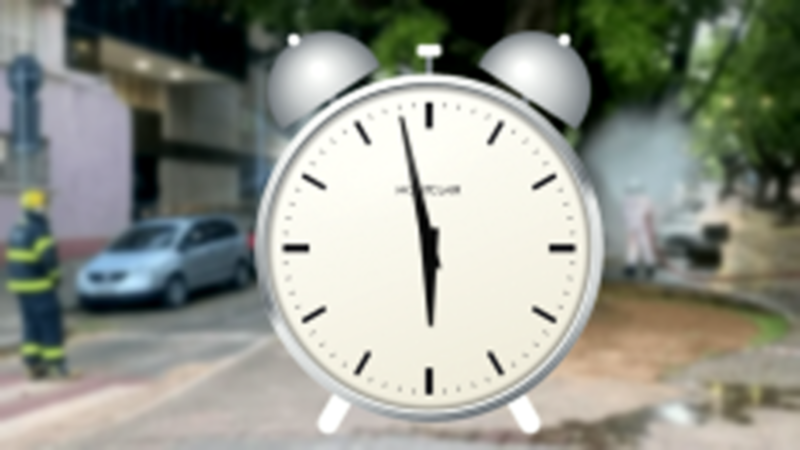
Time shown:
{"hour": 5, "minute": 58}
